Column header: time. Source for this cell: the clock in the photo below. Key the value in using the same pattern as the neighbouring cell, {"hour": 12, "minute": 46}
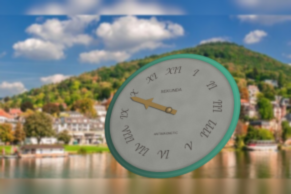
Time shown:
{"hour": 9, "minute": 49}
